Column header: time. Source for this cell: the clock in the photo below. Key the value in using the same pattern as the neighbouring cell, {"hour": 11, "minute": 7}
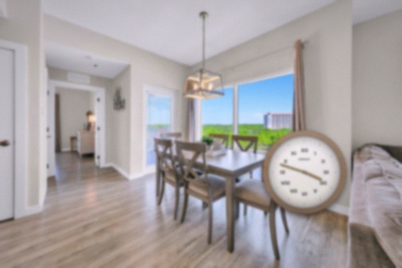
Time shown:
{"hour": 3, "minute": 48}
